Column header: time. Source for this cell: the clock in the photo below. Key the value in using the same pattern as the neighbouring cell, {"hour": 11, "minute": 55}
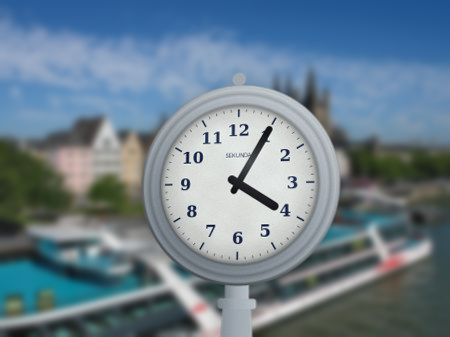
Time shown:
{"hour": 4, "minute": 5}
